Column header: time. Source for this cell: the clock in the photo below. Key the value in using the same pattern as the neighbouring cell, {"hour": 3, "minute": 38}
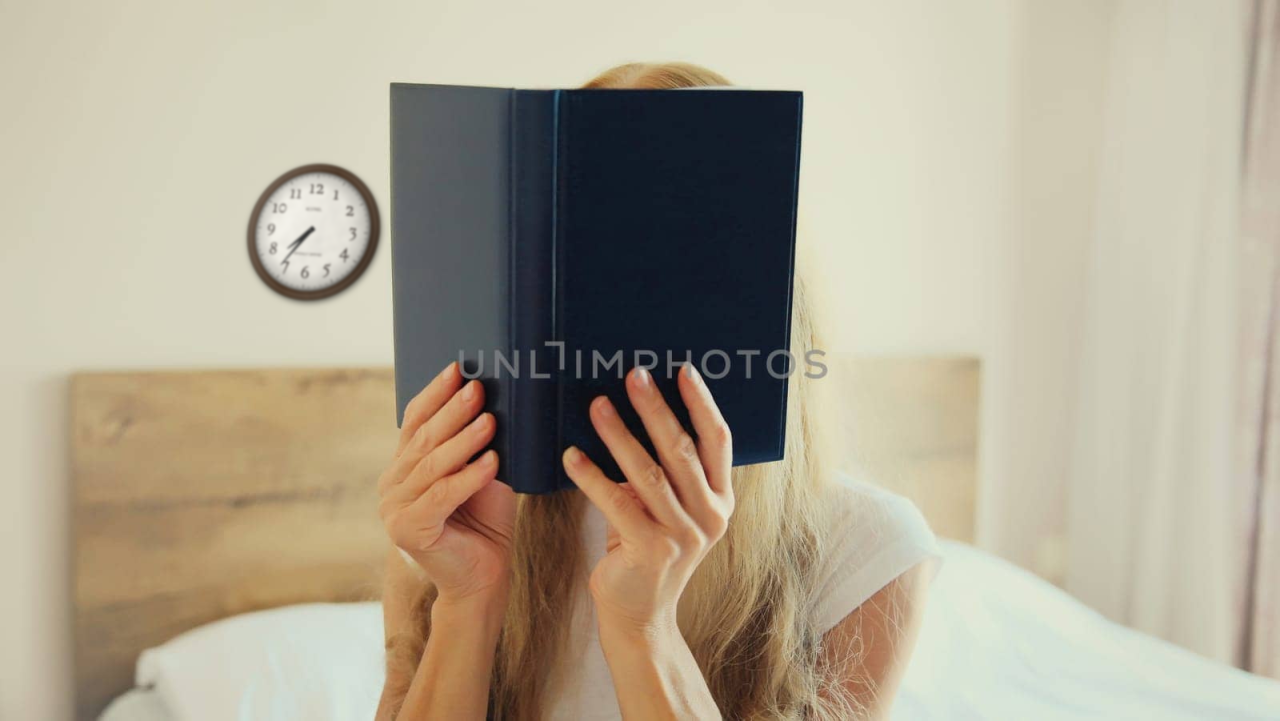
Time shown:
{"hour": 7, "minute": 36}
